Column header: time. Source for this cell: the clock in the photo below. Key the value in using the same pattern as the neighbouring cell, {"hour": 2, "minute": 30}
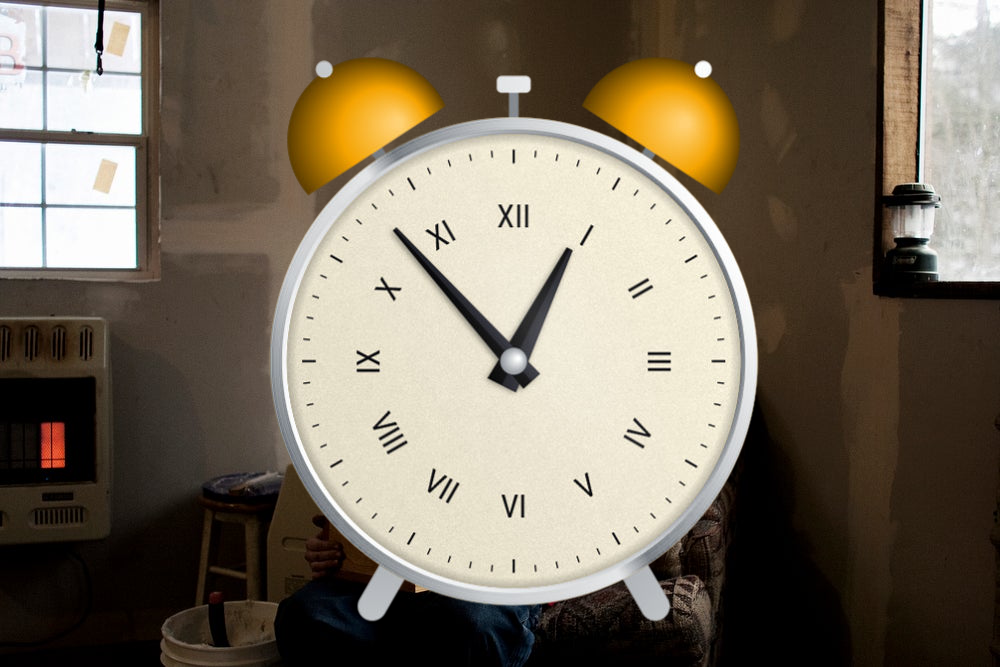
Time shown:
{"hour": 12, "minute": 53}
